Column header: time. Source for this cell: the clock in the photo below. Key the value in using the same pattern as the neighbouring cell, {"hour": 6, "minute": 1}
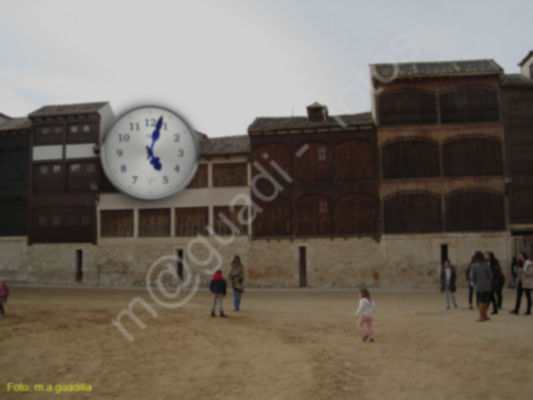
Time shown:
{"hour": 5, "minute": 3}
